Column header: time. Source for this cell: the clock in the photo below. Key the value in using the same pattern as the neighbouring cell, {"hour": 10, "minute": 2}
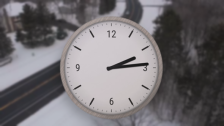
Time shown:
{"hour": 2, "minute": 14}
